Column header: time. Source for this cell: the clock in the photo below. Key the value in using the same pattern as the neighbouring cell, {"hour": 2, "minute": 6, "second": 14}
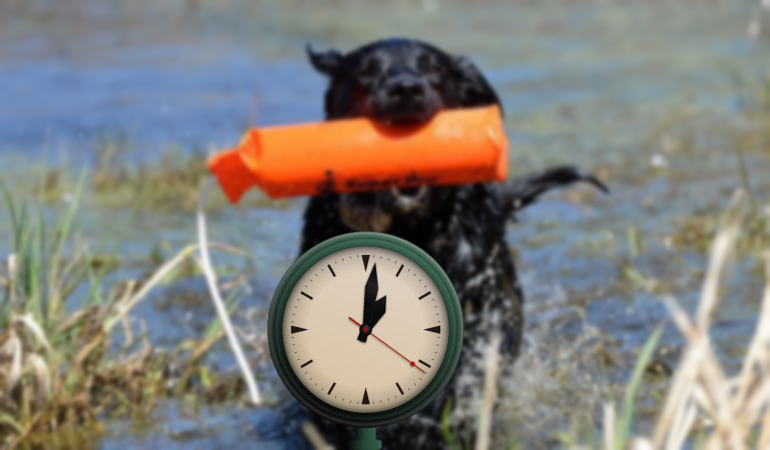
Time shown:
{"hour": 1, "minute": 1, "second": 21}
